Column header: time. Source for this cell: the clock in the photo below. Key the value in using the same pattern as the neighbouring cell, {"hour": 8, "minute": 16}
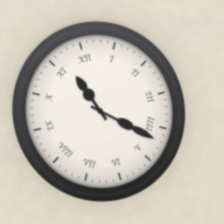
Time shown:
{"hour": 11, "minute": 22}
